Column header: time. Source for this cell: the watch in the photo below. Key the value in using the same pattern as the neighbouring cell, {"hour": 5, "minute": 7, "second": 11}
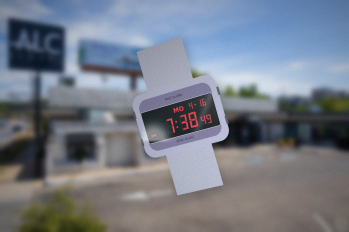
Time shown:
{"hour": 7, "minute": 38, "second": 49}
